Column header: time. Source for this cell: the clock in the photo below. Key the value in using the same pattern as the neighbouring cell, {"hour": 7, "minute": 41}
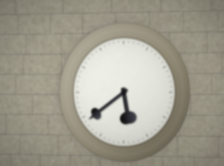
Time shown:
{"hour": 5, "minute": 39}
